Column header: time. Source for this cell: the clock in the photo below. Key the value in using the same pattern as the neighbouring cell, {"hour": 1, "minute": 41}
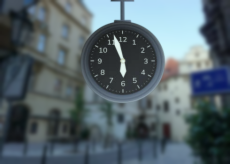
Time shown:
{"hour": 5, "minute": 57}
